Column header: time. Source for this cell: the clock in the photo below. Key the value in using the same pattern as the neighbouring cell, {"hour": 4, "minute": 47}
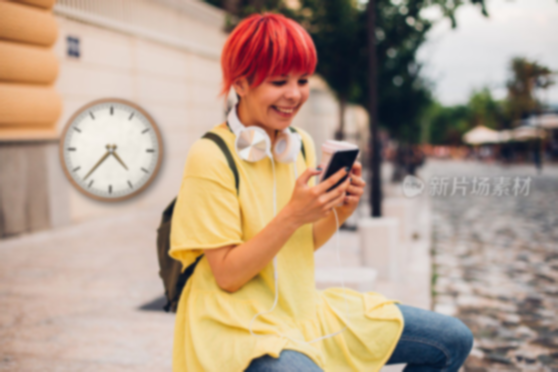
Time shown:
{"hour": 4, "minute": 37}
